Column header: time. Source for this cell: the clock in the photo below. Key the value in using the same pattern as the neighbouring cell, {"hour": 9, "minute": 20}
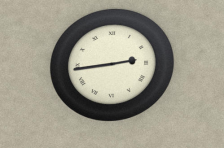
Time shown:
{"hour": 2, "minute": 44}
